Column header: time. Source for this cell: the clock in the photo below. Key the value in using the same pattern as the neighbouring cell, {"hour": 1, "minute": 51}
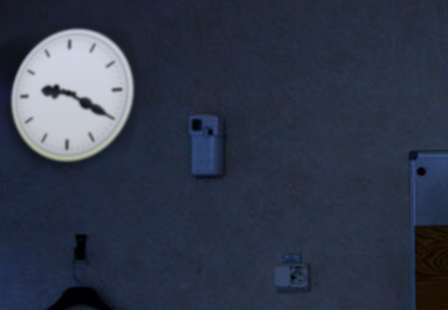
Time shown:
{"hour": 9, "minute": 20}
